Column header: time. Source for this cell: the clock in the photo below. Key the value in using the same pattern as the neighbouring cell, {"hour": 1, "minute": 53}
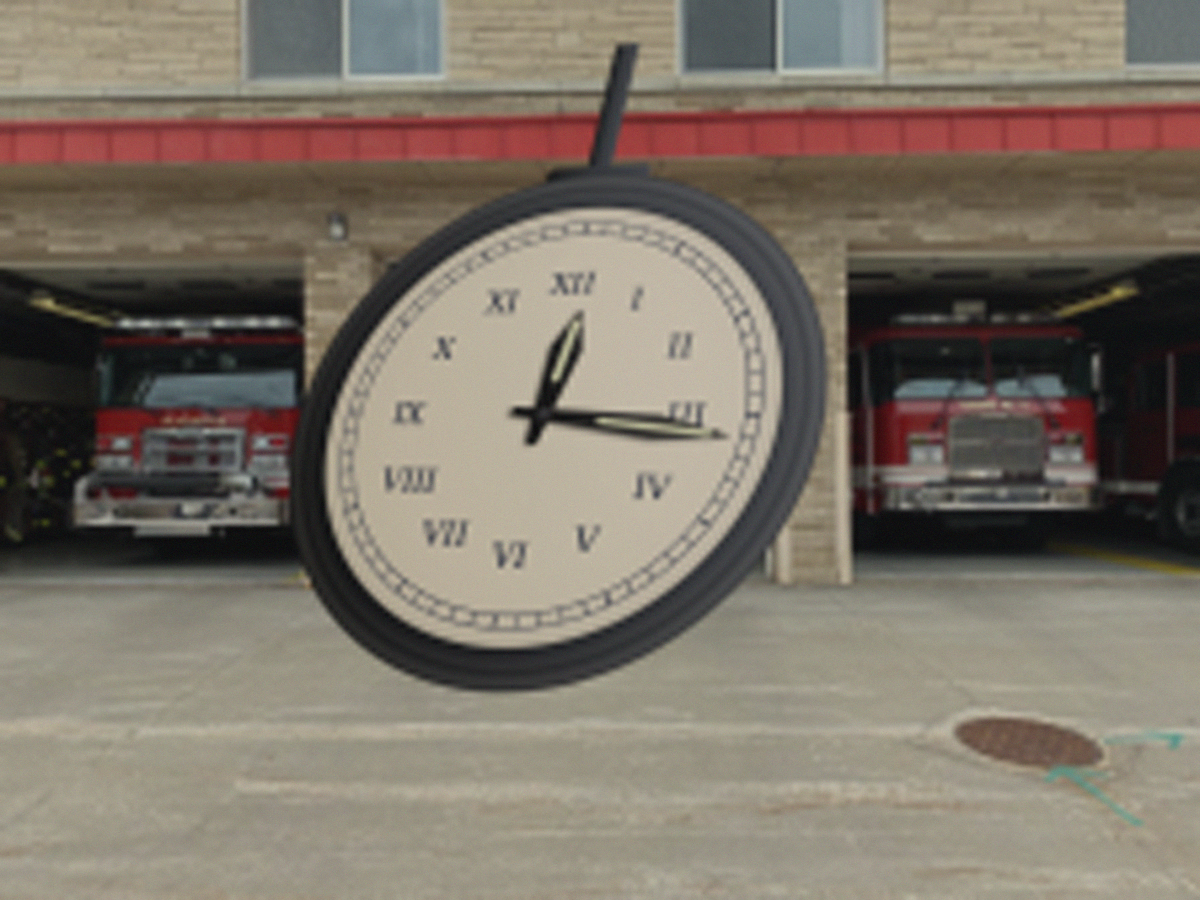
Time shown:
{"hour": 12, "minute": 16}
